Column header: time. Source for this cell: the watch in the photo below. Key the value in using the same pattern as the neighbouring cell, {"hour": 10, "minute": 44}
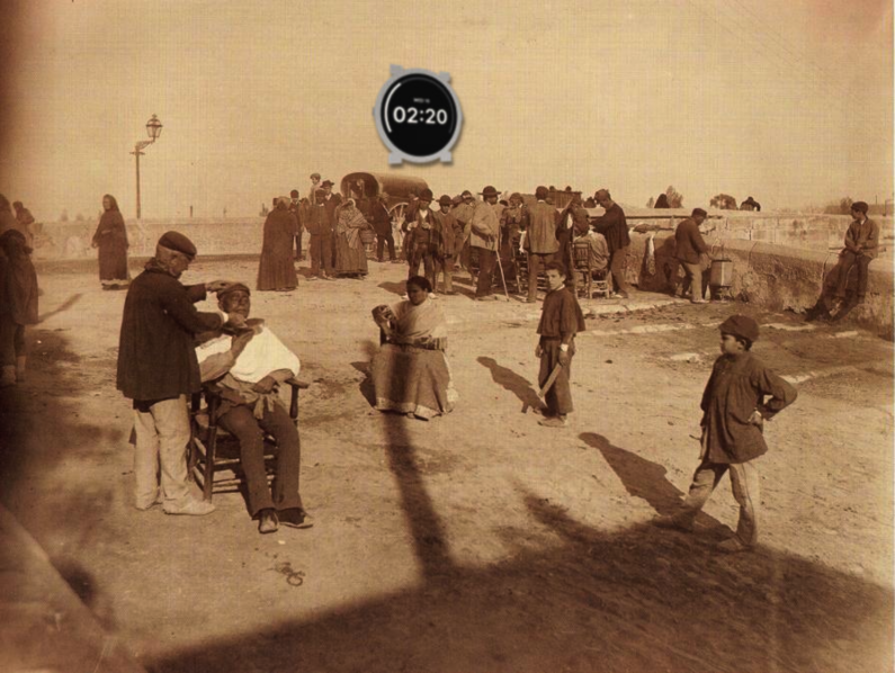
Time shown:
{"hour": 2, "minute": 20}
